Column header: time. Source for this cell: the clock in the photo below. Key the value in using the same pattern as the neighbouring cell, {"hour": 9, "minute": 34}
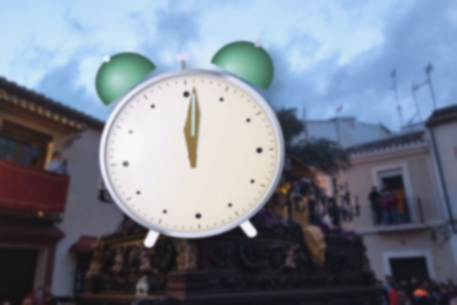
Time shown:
{"hour": 12, "minute": 1}
